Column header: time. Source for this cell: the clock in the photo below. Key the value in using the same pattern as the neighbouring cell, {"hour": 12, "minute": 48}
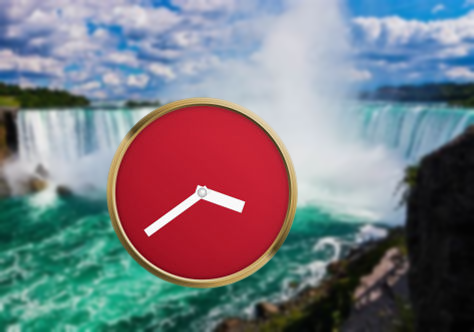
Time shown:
{"hour": 3, "minute": 39}
